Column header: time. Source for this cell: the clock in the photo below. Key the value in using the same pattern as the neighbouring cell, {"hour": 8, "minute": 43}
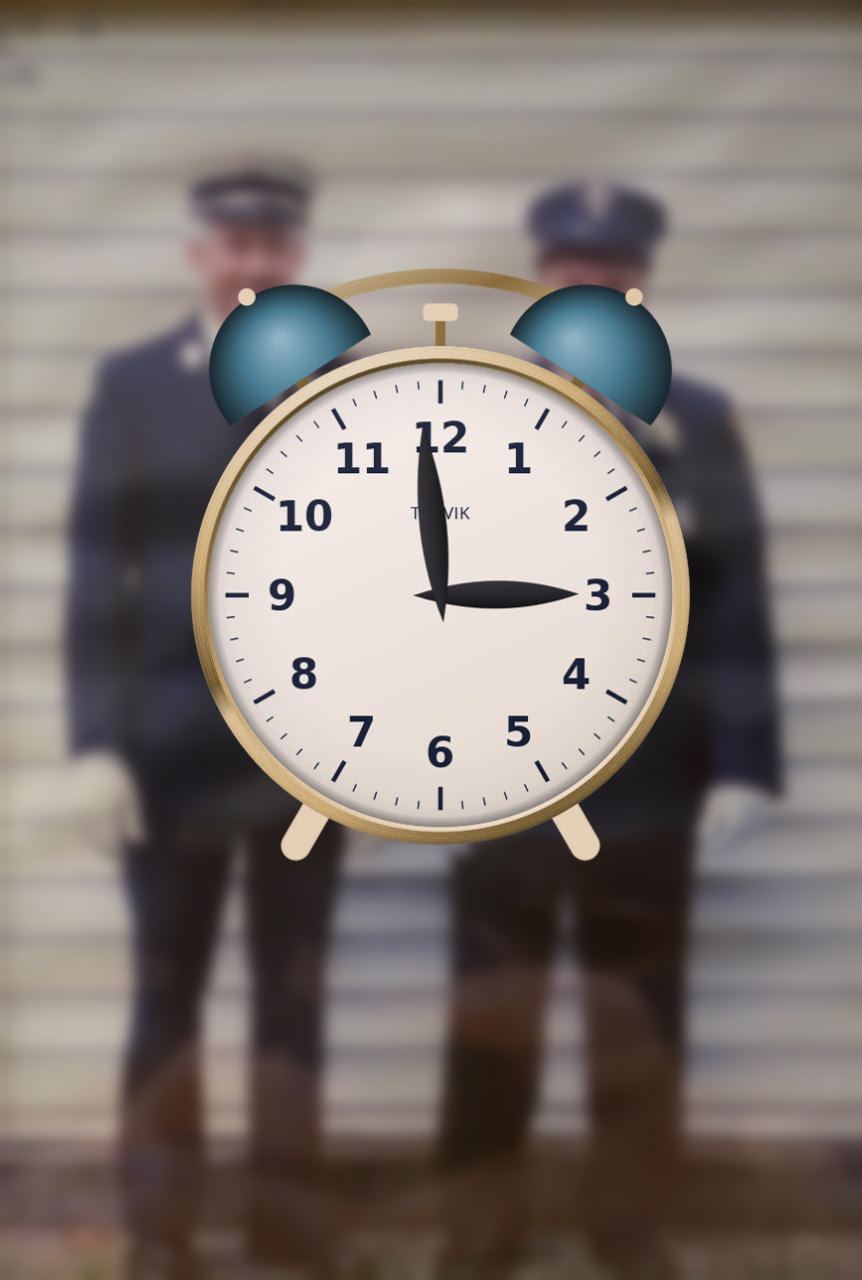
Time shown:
{"hour": 2, "minute": 59}
